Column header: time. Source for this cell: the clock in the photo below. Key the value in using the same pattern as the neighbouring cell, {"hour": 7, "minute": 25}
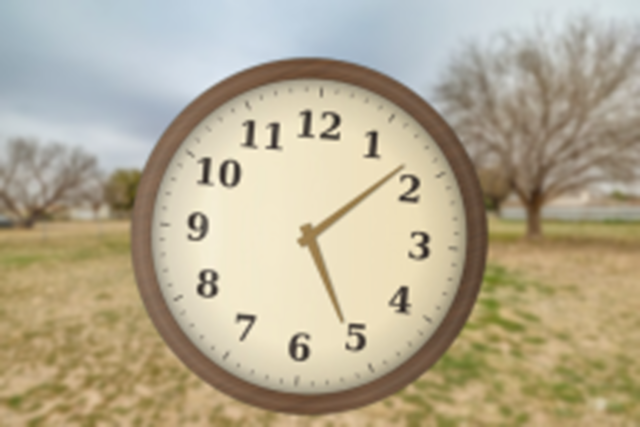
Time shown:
{"hour": 5, "minute": 8}
